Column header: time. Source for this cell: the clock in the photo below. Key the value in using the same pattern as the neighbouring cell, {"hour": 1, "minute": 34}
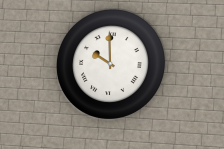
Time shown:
{"hour": 9, "minute": 59}
